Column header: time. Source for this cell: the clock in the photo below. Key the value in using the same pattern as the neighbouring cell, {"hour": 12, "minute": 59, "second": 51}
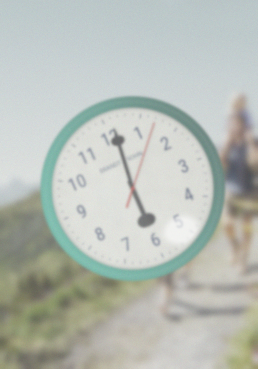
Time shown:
{"hour": 6, "minute": 1, "second": 7}
